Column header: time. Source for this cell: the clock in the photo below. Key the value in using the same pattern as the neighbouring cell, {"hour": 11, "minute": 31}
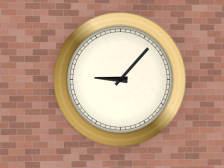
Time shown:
{"hour": 9, "minute": 7}
